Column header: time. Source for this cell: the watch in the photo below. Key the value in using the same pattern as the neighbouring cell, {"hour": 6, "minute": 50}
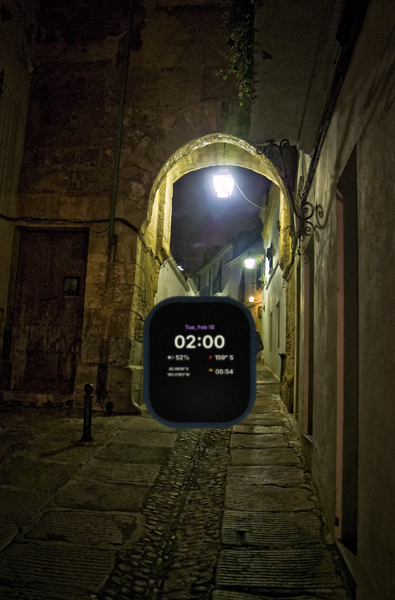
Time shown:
{"hour": 2, "minute": 0}
